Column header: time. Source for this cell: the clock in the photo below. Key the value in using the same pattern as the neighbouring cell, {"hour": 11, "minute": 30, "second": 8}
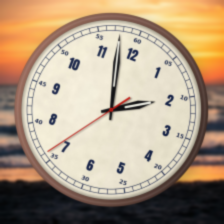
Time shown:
{"hour": 1, "minute": 57, "second": 36}
